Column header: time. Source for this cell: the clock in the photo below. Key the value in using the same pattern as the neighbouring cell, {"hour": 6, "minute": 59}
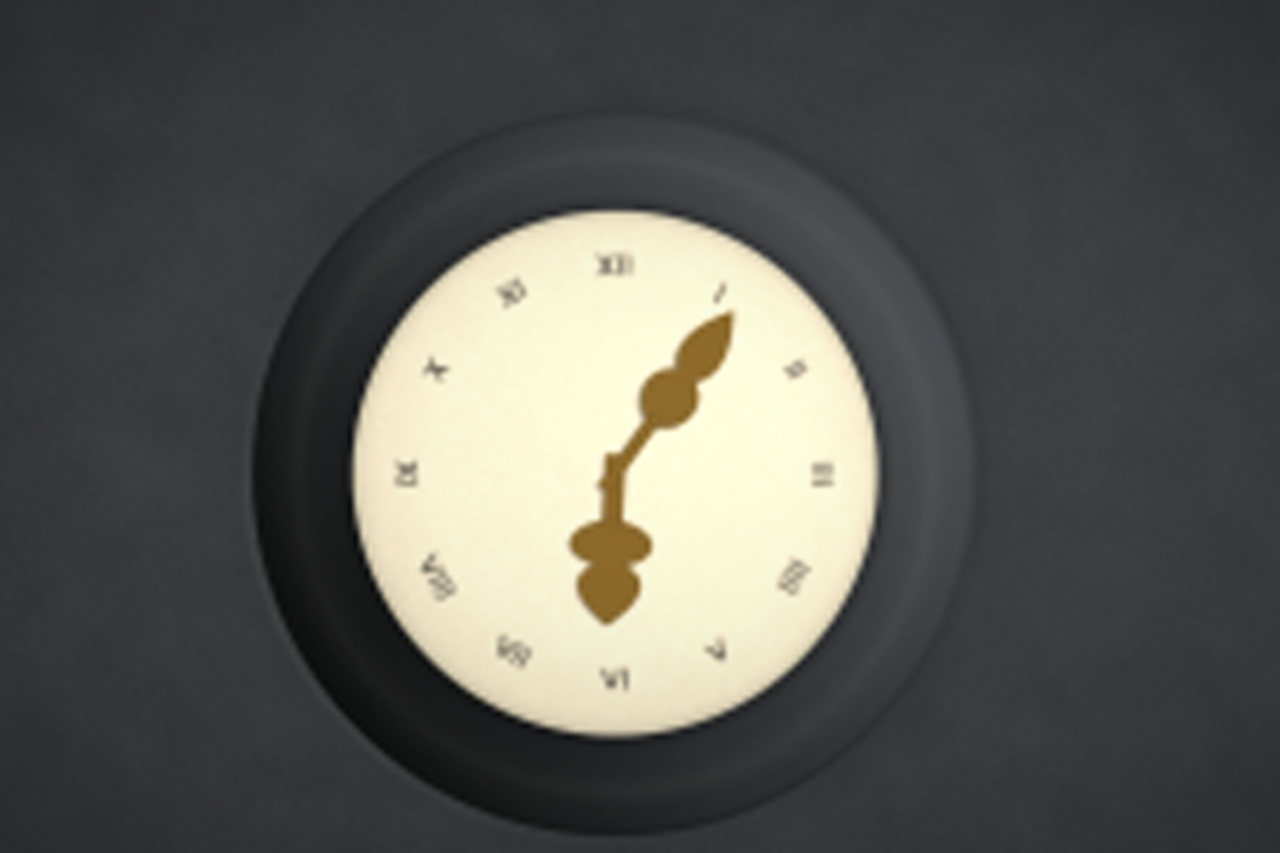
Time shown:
{"hour": 6, "minute": 6}
